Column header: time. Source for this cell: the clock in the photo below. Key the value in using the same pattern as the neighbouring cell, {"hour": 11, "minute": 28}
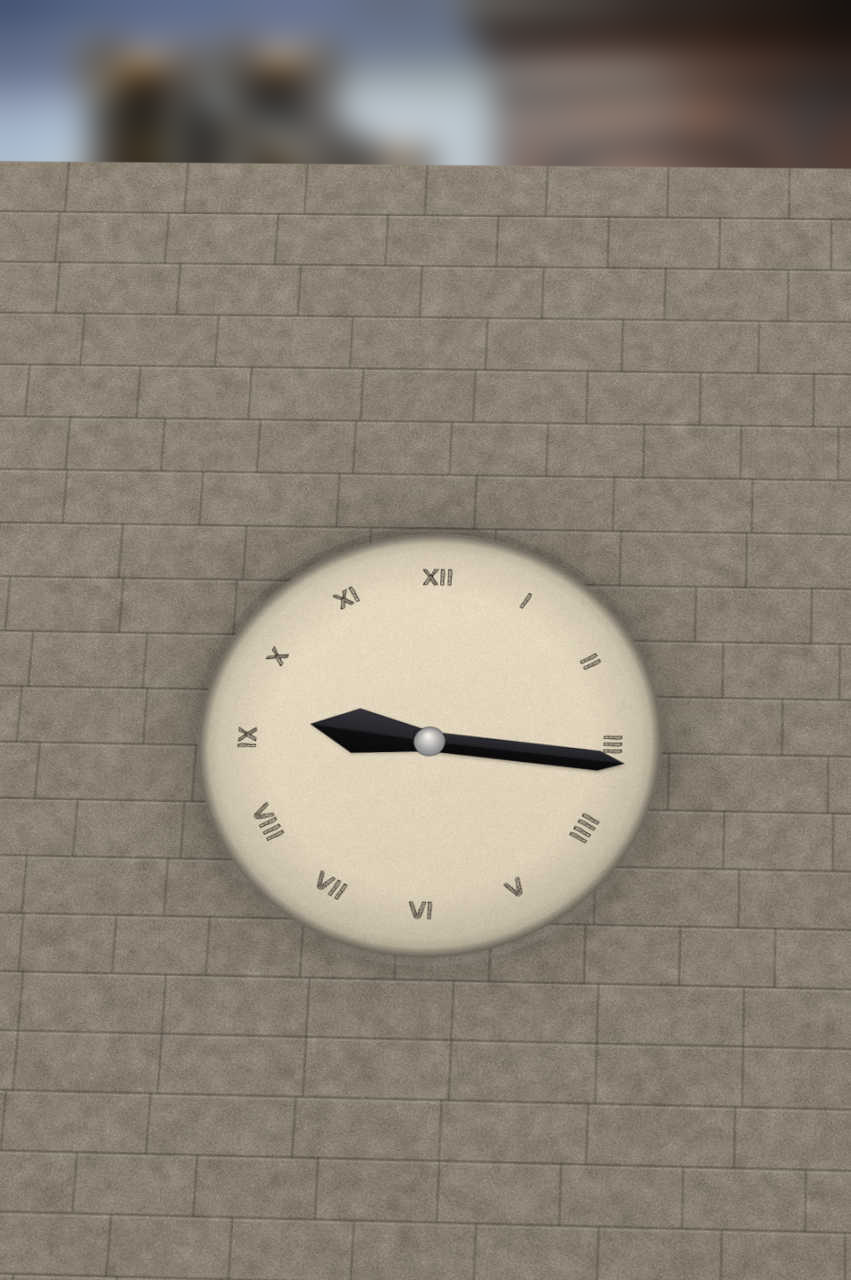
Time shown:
{"hour": 9, "minute": 16}
